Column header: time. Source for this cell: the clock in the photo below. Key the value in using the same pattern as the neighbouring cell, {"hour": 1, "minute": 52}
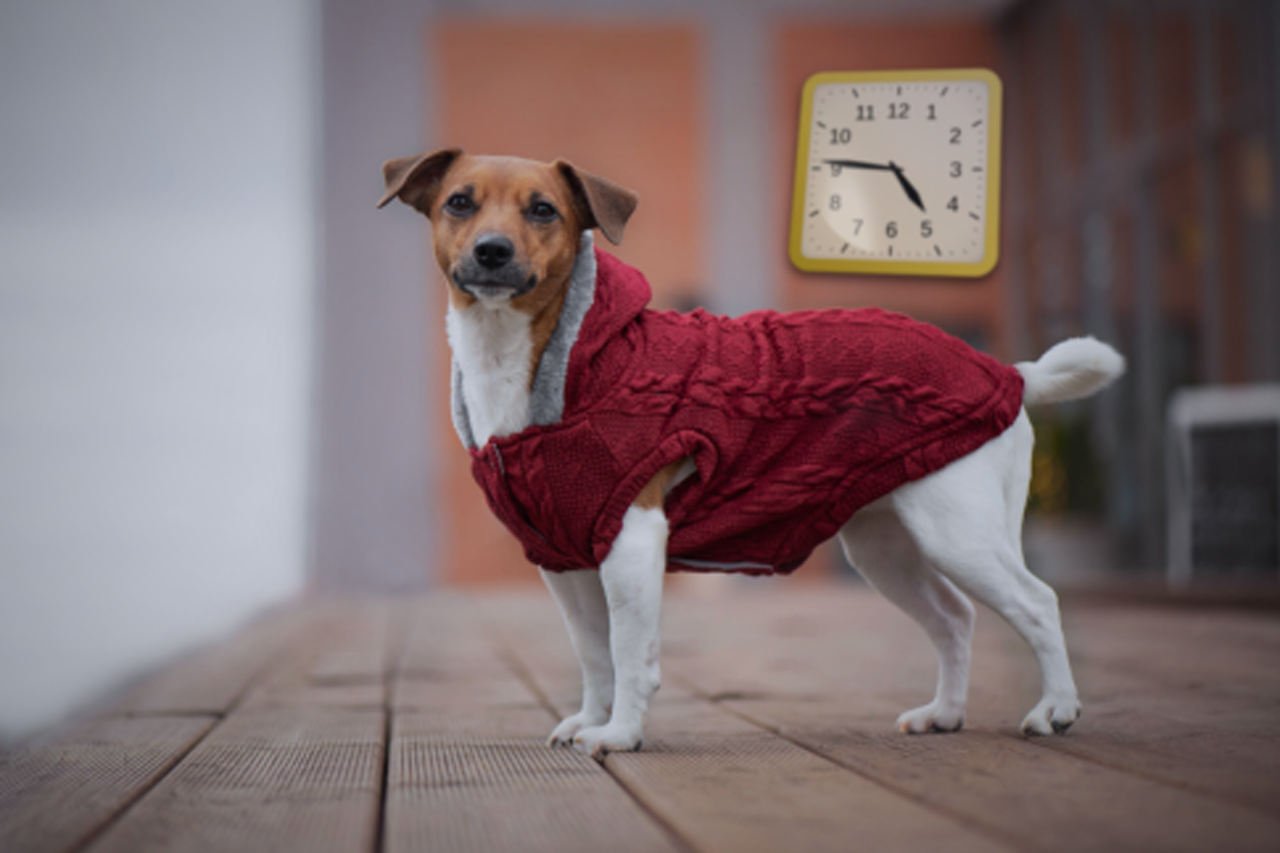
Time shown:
{"hour": 4, "minute": 46}
